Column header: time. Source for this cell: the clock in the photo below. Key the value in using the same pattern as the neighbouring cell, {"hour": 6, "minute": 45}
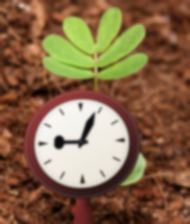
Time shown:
{"hour": 9, "minute": 4}
